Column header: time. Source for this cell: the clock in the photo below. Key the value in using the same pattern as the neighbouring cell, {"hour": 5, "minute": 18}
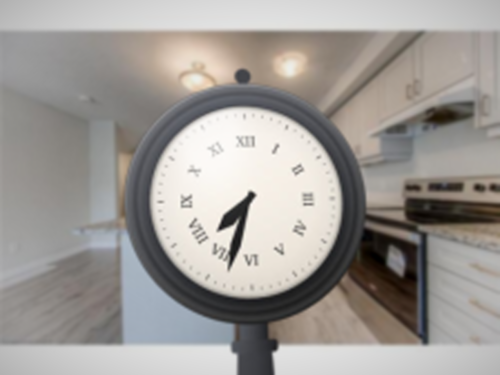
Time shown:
{"hour": 7, "minute": 33}
